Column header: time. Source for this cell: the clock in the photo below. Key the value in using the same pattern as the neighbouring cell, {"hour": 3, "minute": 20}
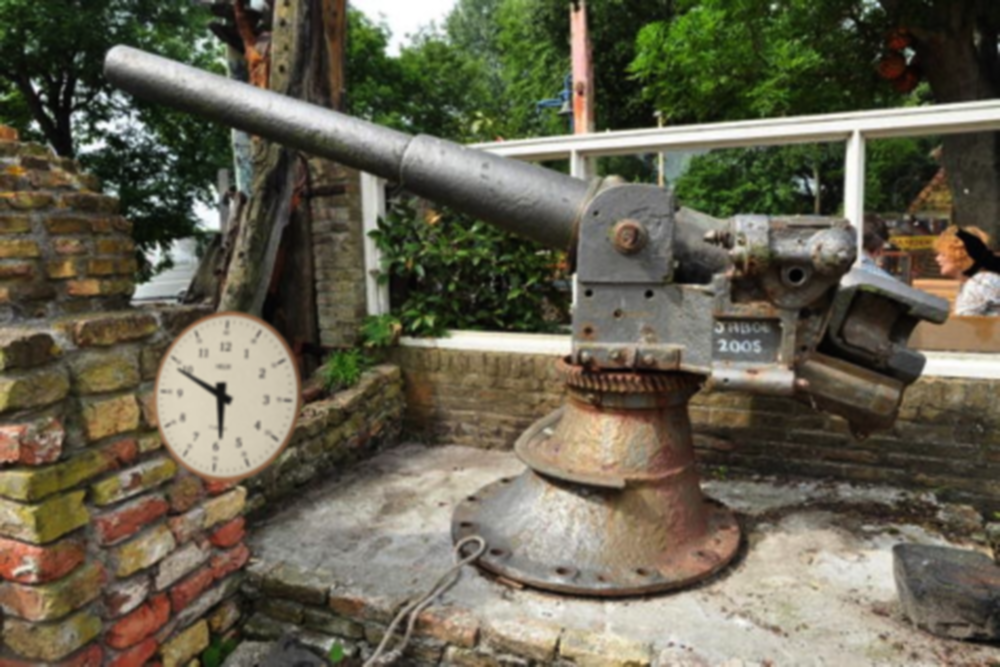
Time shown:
{"hour": 5, "minute": 49}
